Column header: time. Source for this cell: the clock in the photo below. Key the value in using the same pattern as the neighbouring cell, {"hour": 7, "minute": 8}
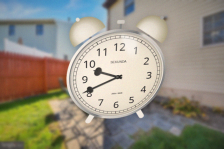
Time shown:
{"hour": 9, "minute": 41}
